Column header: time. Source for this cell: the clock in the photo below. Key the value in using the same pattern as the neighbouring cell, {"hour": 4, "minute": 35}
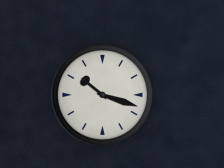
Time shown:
{"hour": 10, "minute": 18}
